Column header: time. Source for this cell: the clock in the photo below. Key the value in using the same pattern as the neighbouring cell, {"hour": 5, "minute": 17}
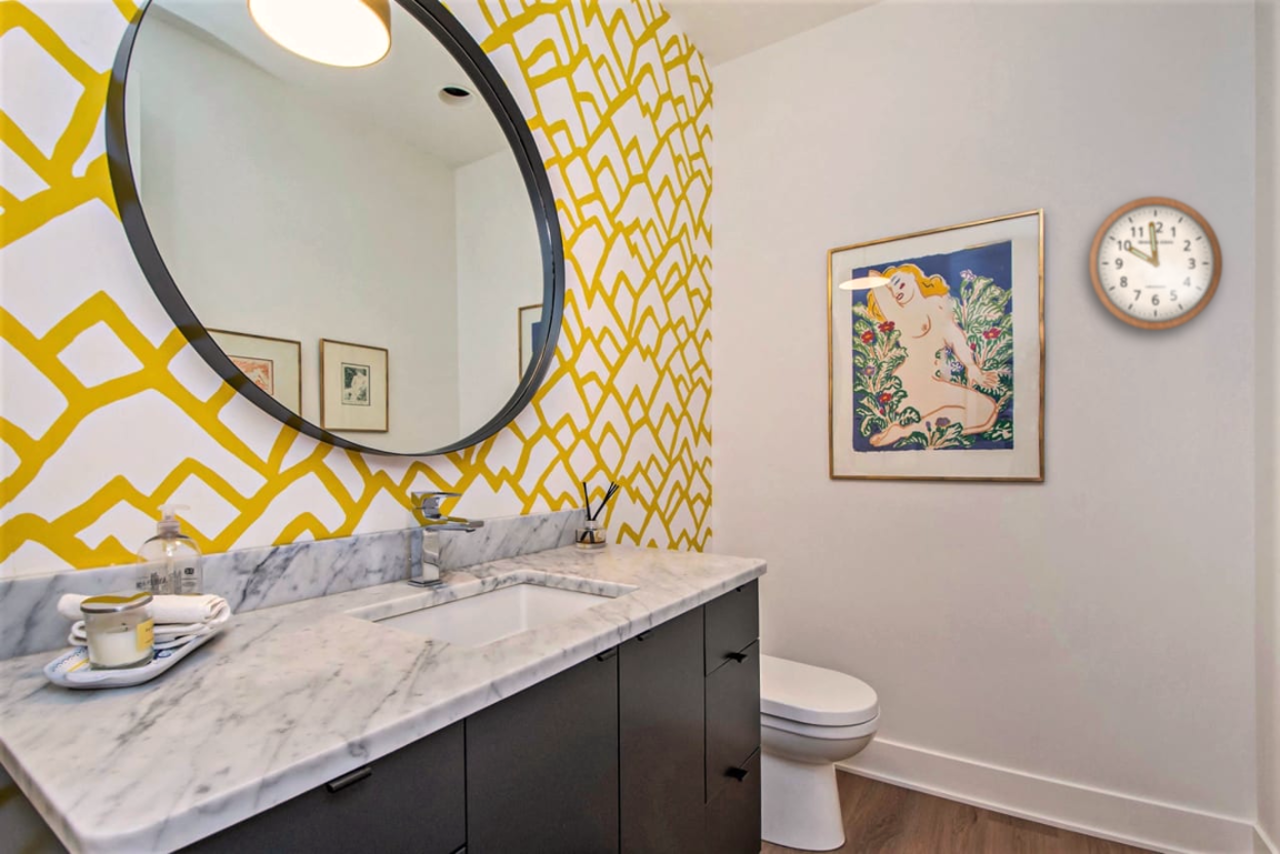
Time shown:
{"hour": 9, "minute": 59}
